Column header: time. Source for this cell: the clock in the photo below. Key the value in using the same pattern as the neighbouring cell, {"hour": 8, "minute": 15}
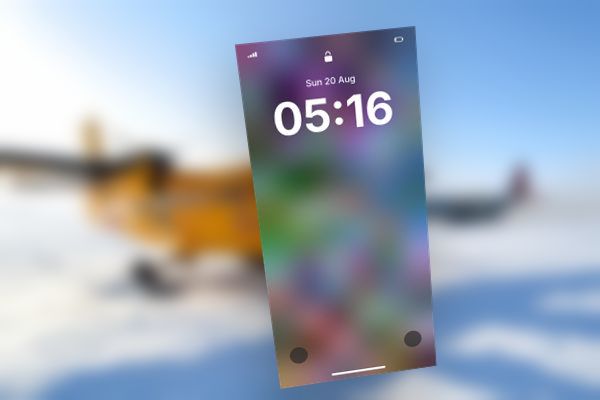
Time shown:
{"hour": 5, "minute": 16}
